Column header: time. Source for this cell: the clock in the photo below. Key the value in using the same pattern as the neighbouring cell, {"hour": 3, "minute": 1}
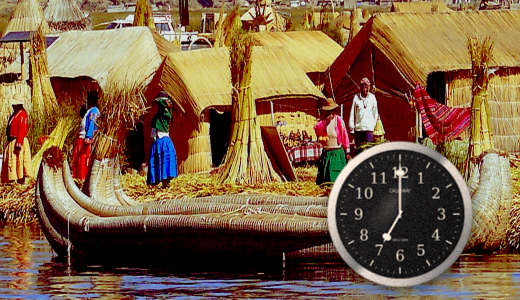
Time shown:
{"hour": 7, "minute": 0}
